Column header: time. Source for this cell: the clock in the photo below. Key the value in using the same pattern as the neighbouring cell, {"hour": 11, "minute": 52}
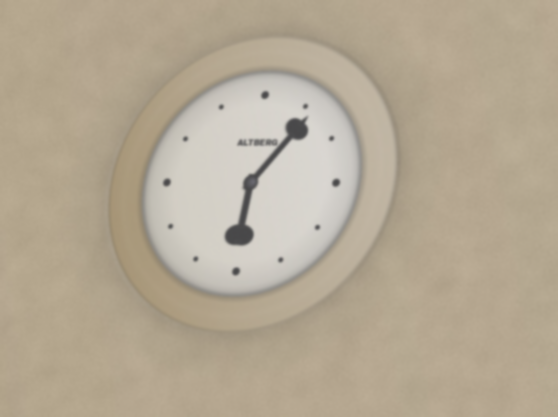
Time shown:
{"hour": 6, "minute": 6}
